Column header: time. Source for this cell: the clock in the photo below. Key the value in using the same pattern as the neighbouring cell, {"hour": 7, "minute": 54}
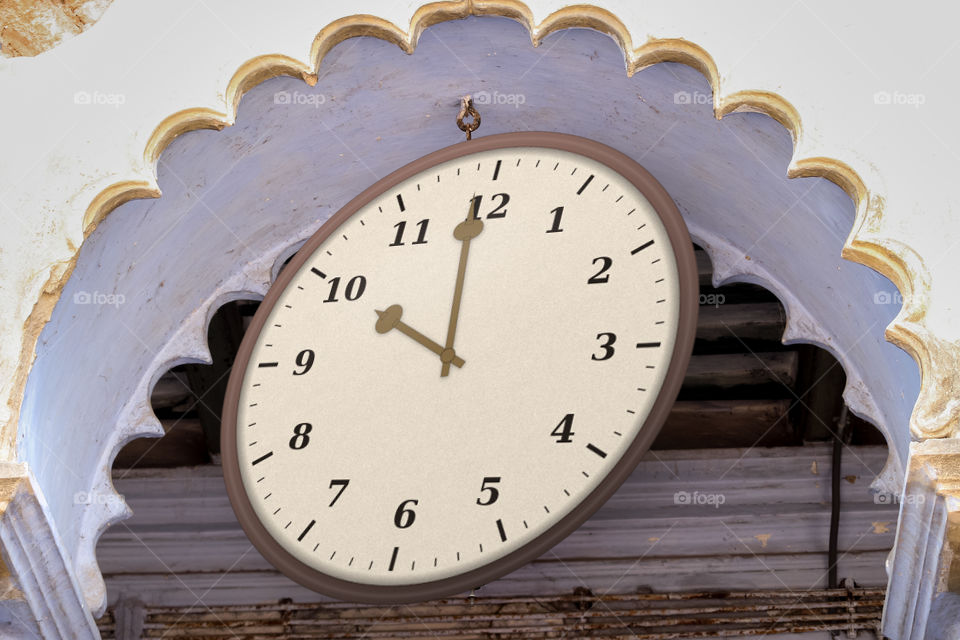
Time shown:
{"hour": 9, "minute": 59}
